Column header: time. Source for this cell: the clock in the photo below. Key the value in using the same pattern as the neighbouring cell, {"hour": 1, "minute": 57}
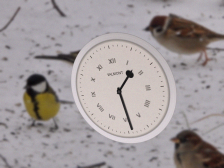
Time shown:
{"hour": 1, "minute": 29}
